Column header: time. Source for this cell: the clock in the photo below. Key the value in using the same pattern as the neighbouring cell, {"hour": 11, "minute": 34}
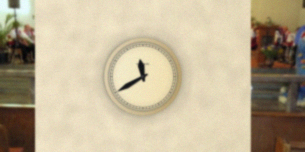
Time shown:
{"hour": 11, "minute": 40}
